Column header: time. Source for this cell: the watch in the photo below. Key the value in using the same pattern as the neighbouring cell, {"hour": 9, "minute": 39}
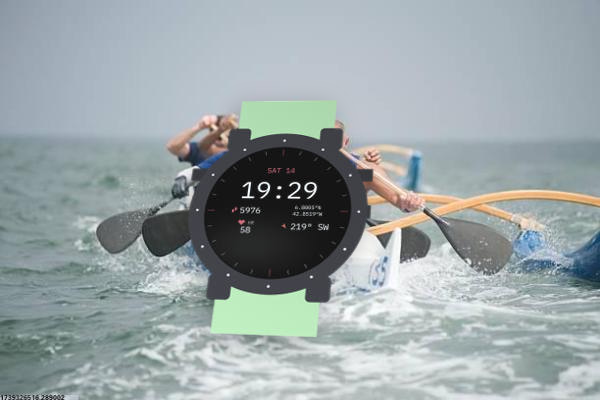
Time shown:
{"hour": 19, "minute": 29}
